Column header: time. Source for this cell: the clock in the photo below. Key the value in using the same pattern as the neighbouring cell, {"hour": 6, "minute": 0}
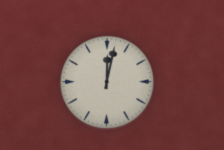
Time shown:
{"hour": 12, "minute": 2}
